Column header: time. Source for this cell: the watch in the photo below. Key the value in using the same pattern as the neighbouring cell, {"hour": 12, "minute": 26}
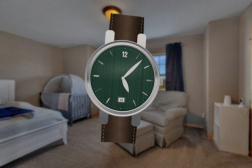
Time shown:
{"hour": 5, "minute": 7}
